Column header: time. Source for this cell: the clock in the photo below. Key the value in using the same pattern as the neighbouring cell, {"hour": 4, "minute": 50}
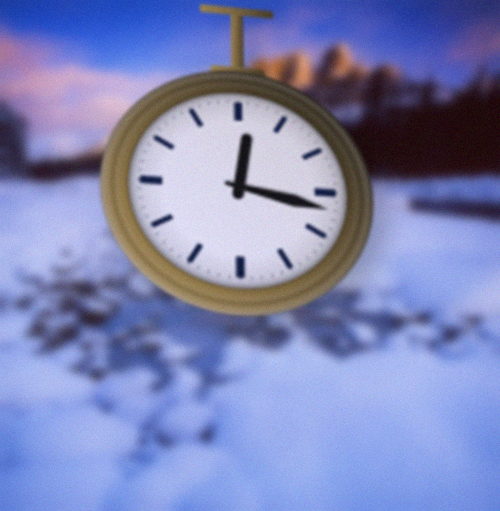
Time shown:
{"hour": 12, "minute": 17}
